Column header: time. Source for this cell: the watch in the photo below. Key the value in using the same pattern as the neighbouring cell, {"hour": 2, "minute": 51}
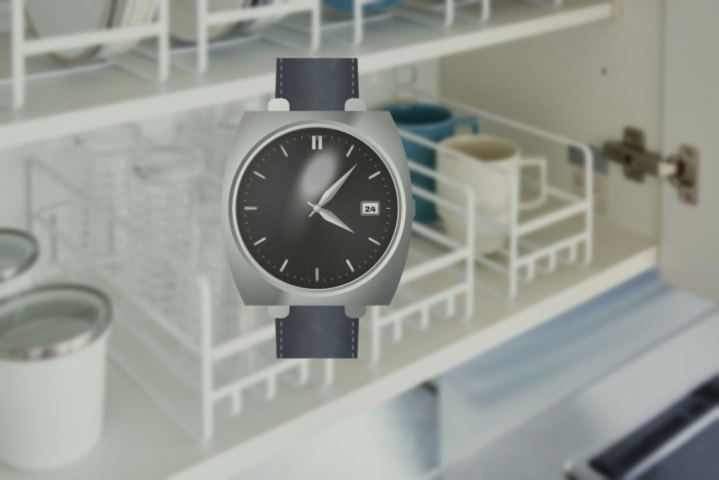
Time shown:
{"hour": 4, "minute": 7}
